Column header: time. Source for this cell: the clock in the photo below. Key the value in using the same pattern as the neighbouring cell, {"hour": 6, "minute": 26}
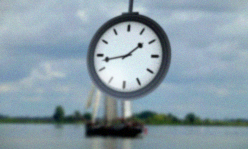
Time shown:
{"hour": 1, "minute": 43}
